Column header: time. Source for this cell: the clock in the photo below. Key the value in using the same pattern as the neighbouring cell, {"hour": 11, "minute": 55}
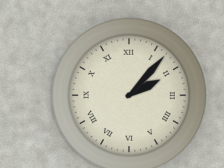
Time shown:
{"hour": 2, "minute": 7}
